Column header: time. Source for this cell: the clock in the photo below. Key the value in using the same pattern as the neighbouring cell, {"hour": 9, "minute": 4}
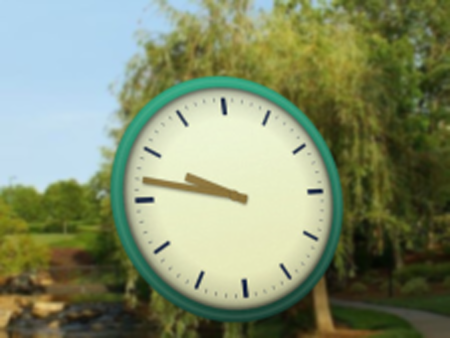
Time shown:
{"hour": 9, "minute": 47}
